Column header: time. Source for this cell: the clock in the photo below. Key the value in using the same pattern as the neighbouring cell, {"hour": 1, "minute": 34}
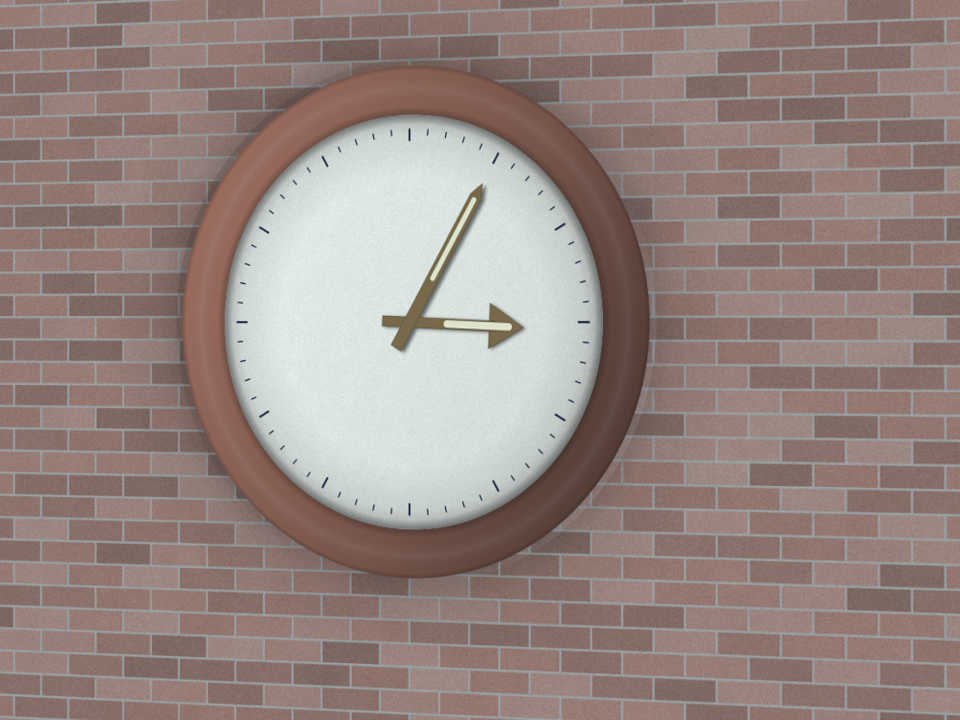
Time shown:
{"hour": 3, "minute": 5}
